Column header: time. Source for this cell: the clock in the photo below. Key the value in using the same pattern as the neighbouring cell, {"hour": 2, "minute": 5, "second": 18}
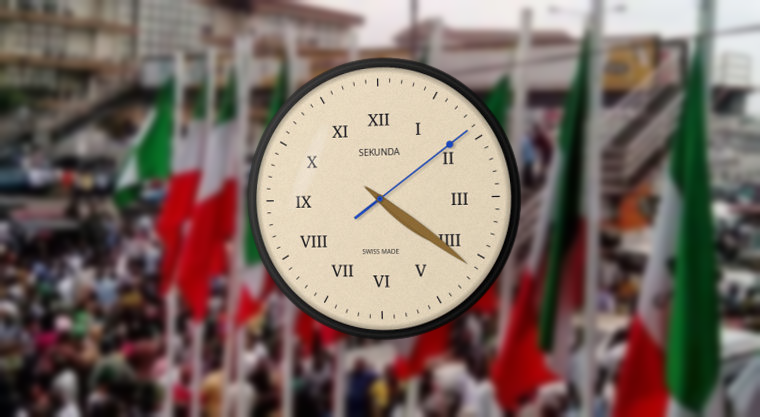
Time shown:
{"hour": 4, "minute": 21, "second": 9}
